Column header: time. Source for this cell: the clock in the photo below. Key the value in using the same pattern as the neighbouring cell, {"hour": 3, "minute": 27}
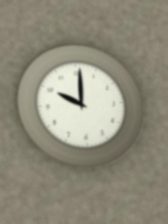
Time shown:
{"hour": 10, "minute": 1}
